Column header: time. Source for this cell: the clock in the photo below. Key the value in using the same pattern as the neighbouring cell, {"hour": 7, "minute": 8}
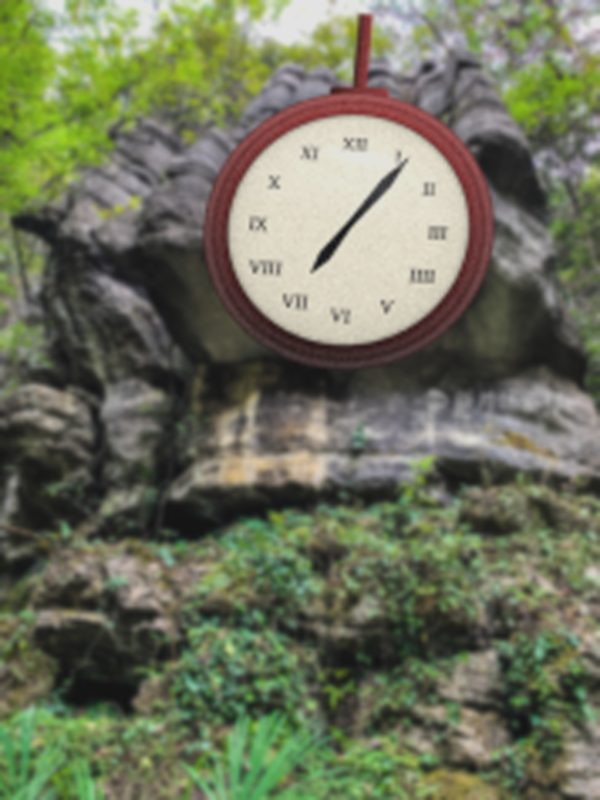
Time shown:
{"hour": 7, "minute": 6}
